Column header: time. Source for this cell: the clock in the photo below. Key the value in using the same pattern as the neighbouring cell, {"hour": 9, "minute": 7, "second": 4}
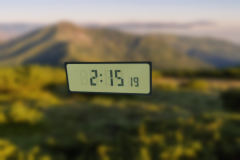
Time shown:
{"hour": 2, "minute": 15, "second": 19}
